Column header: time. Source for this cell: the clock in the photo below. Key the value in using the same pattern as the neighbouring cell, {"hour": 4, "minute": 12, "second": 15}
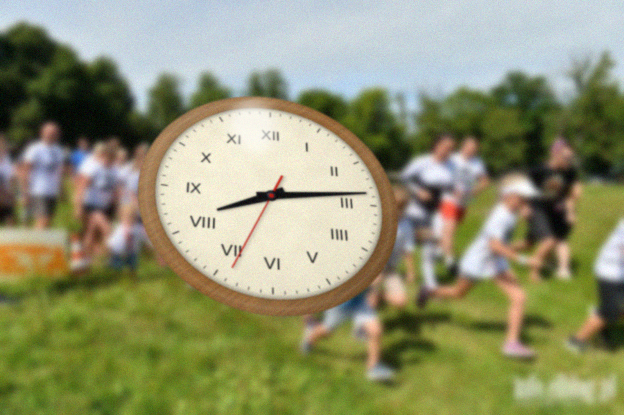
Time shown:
{"hour": 8, "minute": 13, "second": 34}
